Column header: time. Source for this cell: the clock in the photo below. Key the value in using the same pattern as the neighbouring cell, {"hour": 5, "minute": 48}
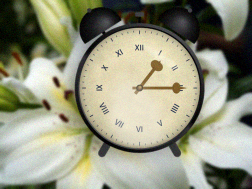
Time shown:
{"hour": 1, "minute": 15}
